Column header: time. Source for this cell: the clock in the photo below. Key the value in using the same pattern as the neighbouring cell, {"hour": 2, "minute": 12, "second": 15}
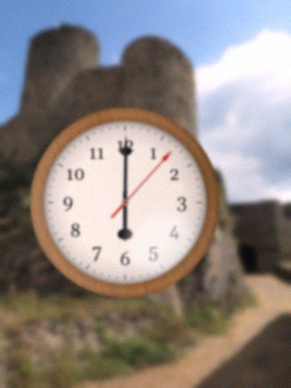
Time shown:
{"hour": 6, "minute": 0, "second": 7}
